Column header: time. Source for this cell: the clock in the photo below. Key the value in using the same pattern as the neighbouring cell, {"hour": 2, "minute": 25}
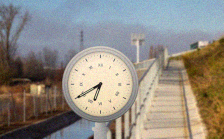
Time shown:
{"hour": 6, "minute": 40}
